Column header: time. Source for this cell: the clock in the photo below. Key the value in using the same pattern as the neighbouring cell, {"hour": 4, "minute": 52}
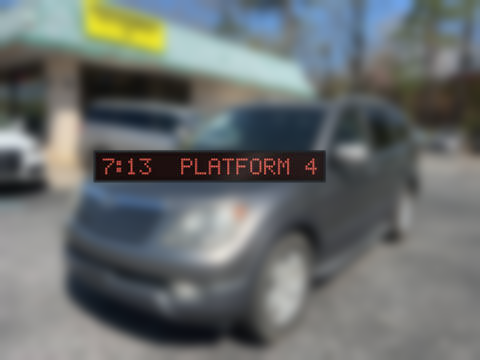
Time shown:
{"hour": 7, "minute": 13}
